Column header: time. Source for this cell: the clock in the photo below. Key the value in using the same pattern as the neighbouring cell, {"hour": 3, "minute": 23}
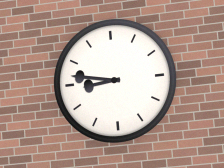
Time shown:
{"hour": 8, "minute": 47}
